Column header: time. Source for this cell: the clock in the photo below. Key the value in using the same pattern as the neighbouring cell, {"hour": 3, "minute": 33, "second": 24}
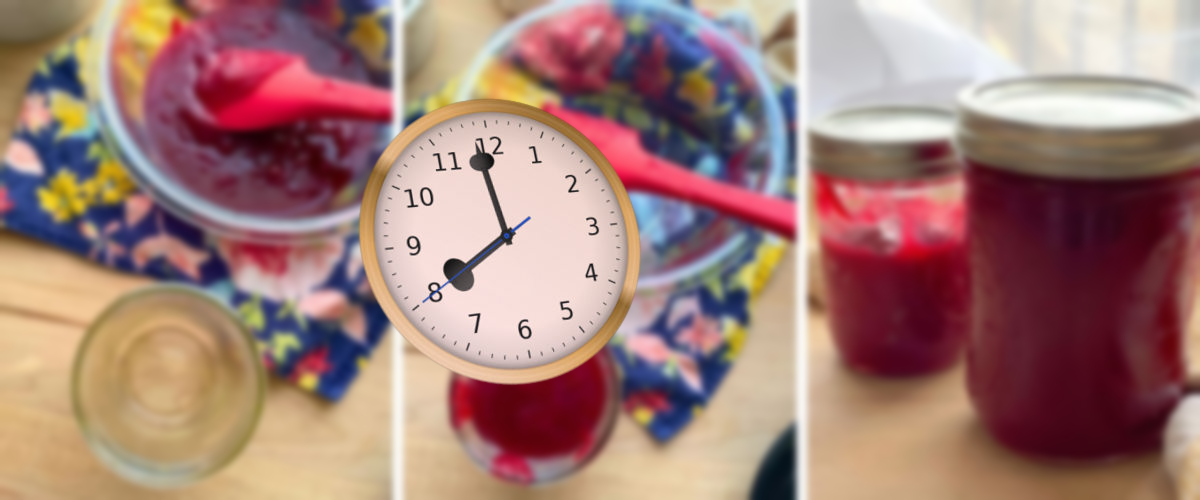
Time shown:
{"hour": 7, "minute": 58, "second": 40}
